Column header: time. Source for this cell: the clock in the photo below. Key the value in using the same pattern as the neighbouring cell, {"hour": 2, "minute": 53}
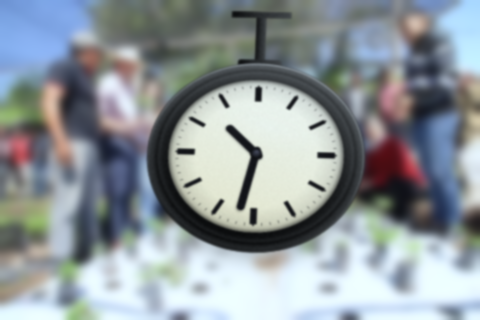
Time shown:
{"hour": 10, "minute": 32}
